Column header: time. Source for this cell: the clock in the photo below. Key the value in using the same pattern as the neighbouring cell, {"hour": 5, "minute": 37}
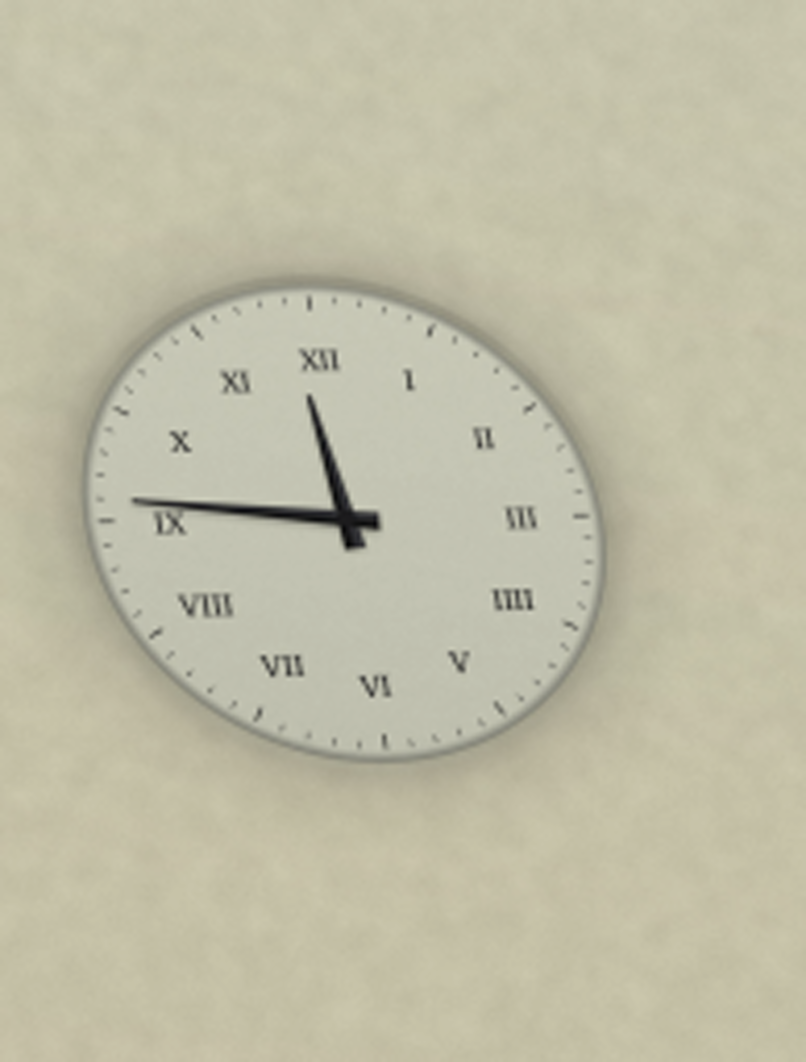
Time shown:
{"hour": 11, "minute": 46}
